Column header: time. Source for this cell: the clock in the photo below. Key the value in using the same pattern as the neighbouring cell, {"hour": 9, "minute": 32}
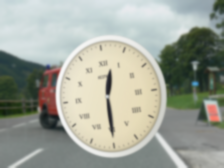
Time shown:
{"hour": 12, "minute": 30}
